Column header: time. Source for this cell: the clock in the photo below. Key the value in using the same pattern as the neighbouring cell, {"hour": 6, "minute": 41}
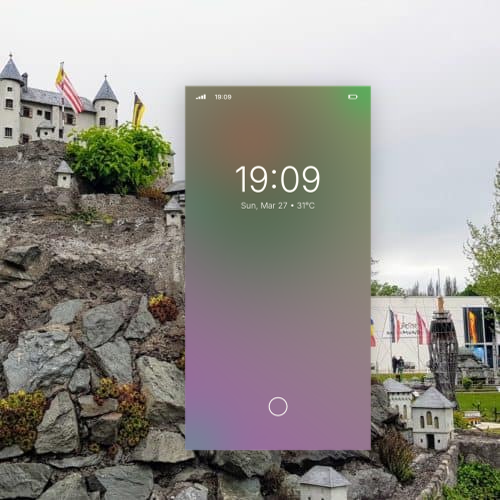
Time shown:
{"hour": 19, "minute": 9}
